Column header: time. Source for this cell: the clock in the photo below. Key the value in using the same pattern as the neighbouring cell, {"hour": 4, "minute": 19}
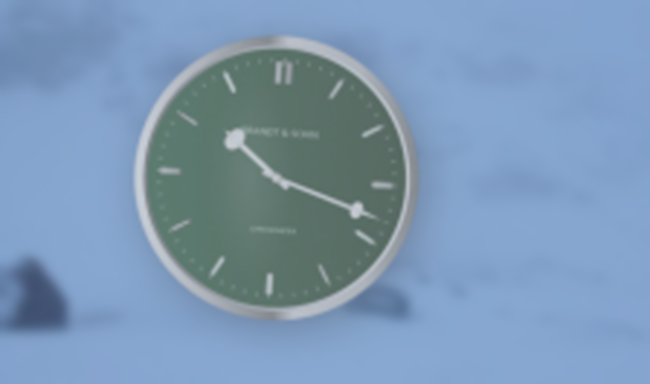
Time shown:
{"hour": 10, "minute": 18}
